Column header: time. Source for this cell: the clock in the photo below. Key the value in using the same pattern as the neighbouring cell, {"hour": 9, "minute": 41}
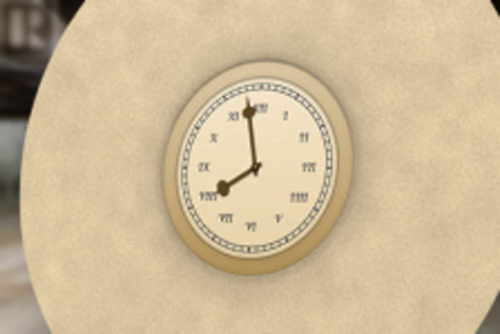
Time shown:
{"hour": 7, "minute": 58}
